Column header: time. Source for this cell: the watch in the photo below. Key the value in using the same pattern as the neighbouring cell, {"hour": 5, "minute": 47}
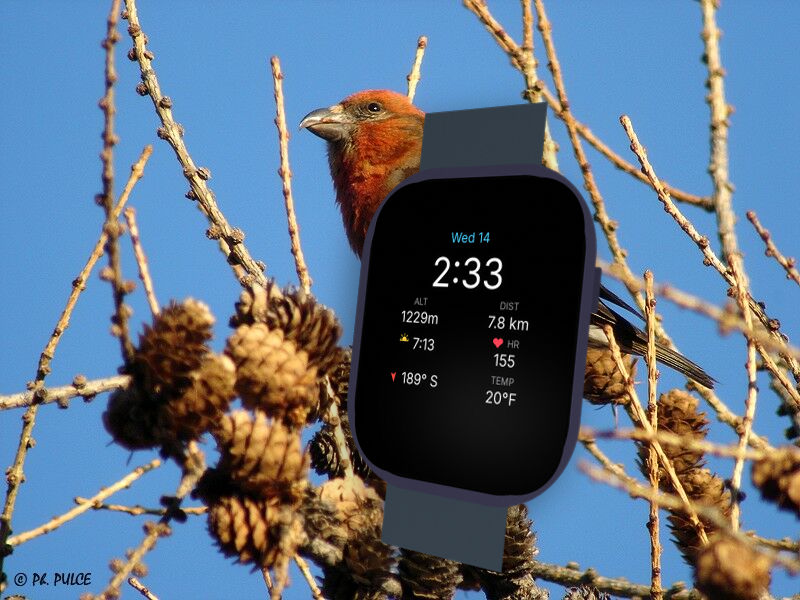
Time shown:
{"hour": 2, "minute": 33}
